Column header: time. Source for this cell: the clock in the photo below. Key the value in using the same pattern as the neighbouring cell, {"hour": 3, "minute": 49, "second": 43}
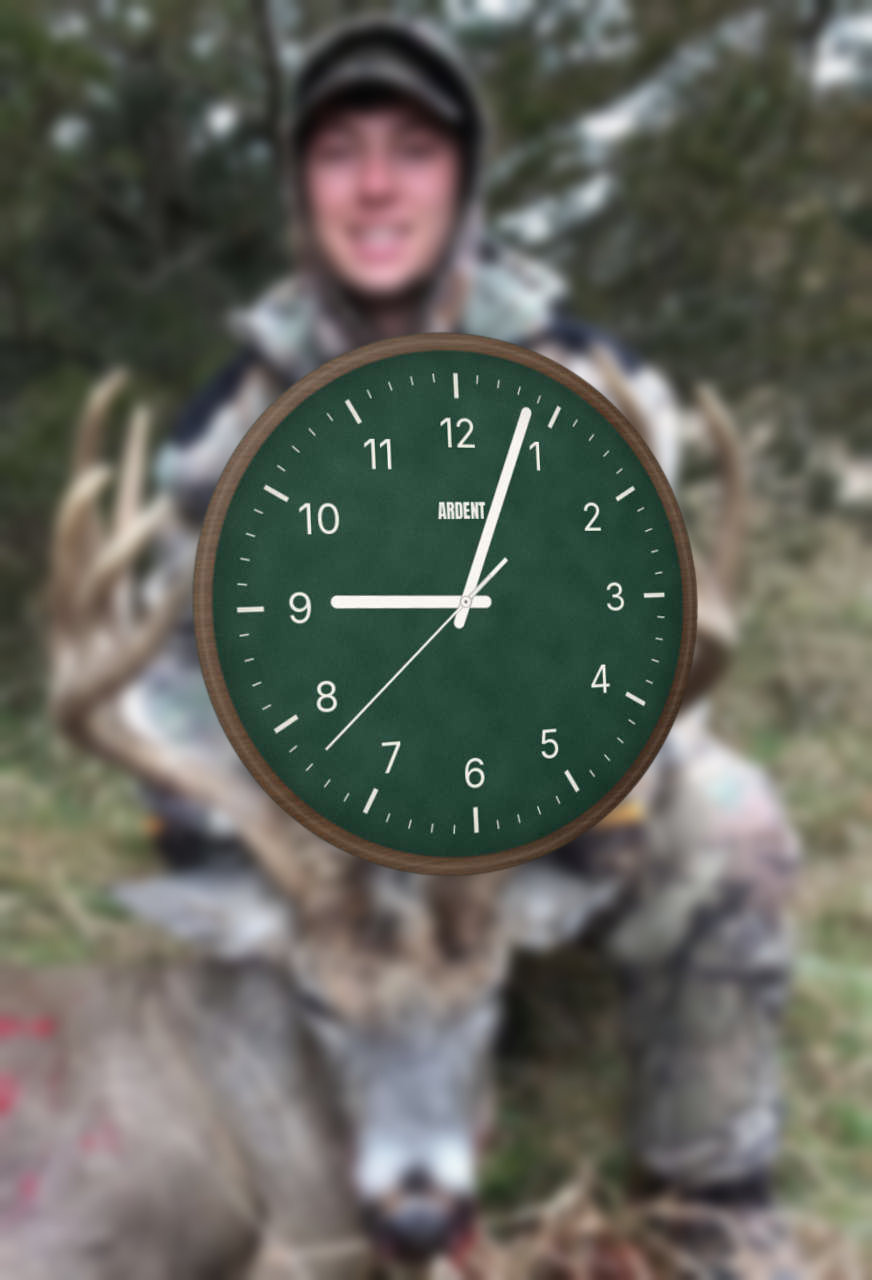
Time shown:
{"hour": 9, "minute": 3, "second": 38}
